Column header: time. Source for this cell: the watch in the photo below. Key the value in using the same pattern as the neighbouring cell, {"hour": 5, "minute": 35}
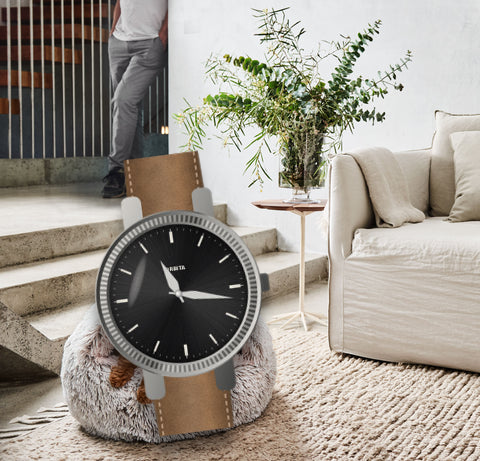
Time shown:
{"hour": 11, "minute": 17}
